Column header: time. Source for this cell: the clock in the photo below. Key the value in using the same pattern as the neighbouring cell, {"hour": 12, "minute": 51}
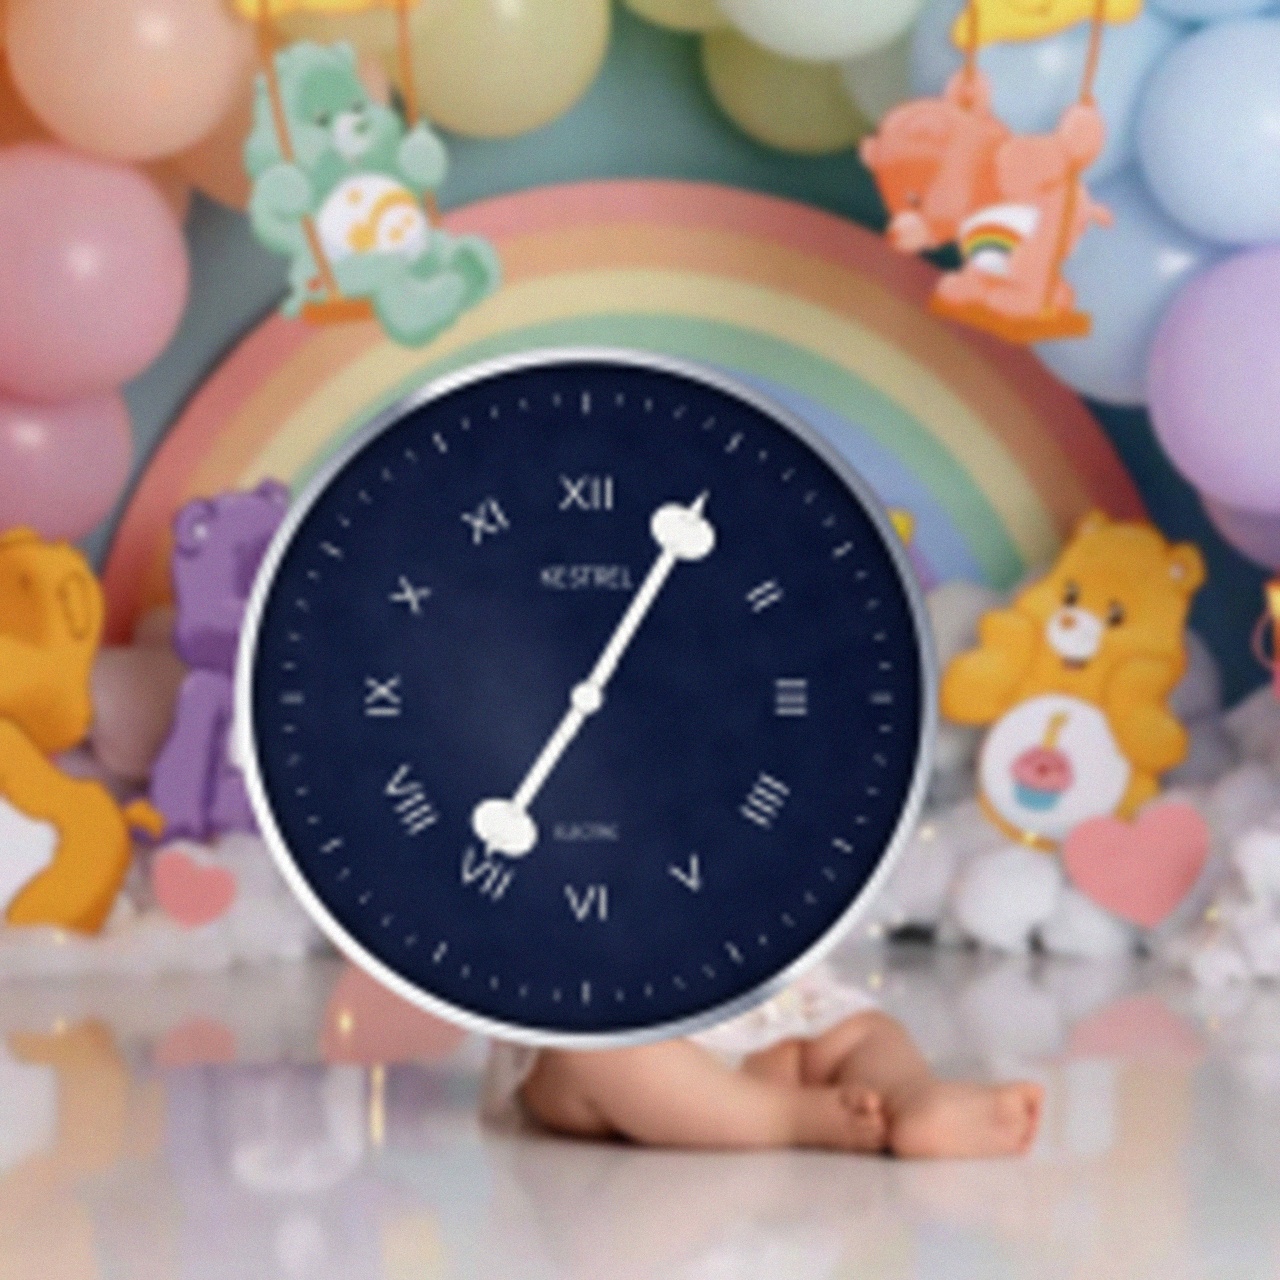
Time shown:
{"hour": 7, "minute": 5}
